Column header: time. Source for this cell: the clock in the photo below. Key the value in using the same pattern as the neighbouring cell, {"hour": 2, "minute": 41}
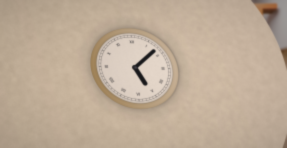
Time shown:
{"hour": 5, "minute": 8}
